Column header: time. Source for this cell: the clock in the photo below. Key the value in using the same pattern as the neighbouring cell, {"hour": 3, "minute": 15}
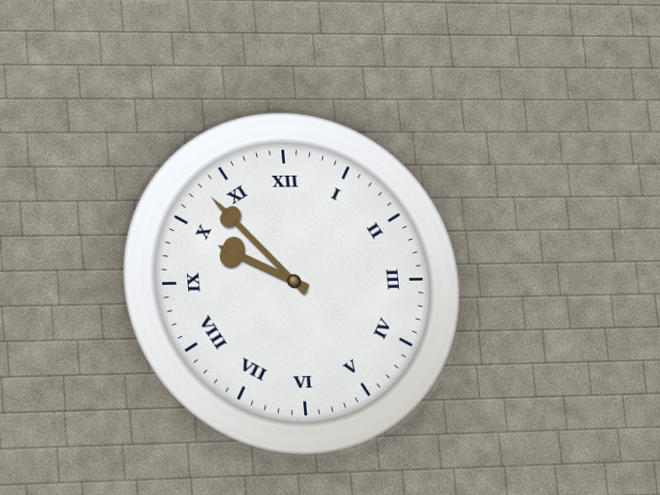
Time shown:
{"hour": 9, "minute": 53}
